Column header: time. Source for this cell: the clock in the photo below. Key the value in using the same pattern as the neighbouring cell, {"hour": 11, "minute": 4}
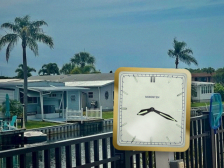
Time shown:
{"hour": 8, "minute": 19}
